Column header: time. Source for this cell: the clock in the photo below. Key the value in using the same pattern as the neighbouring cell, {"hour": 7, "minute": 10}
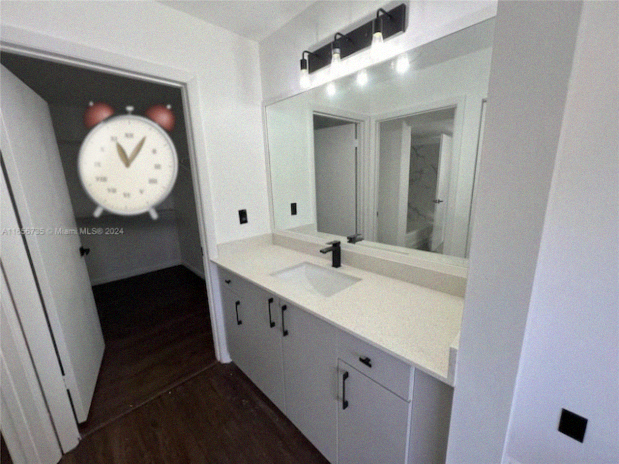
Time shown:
{"hour": 11, "minute": 5}
